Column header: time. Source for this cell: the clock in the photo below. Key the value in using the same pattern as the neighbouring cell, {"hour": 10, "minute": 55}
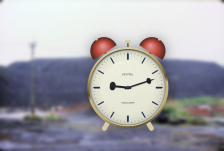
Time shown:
{"hour": 9, "minute": 12}
